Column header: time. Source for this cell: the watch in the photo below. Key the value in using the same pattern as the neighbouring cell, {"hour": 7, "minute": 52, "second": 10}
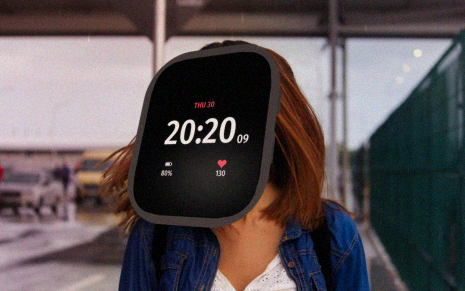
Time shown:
{"hour": 20, "minute": 20, "second": 9}
